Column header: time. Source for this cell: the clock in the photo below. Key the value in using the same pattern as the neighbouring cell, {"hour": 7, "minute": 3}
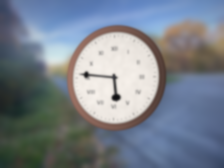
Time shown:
{"hour": 5, "minute": 46}
